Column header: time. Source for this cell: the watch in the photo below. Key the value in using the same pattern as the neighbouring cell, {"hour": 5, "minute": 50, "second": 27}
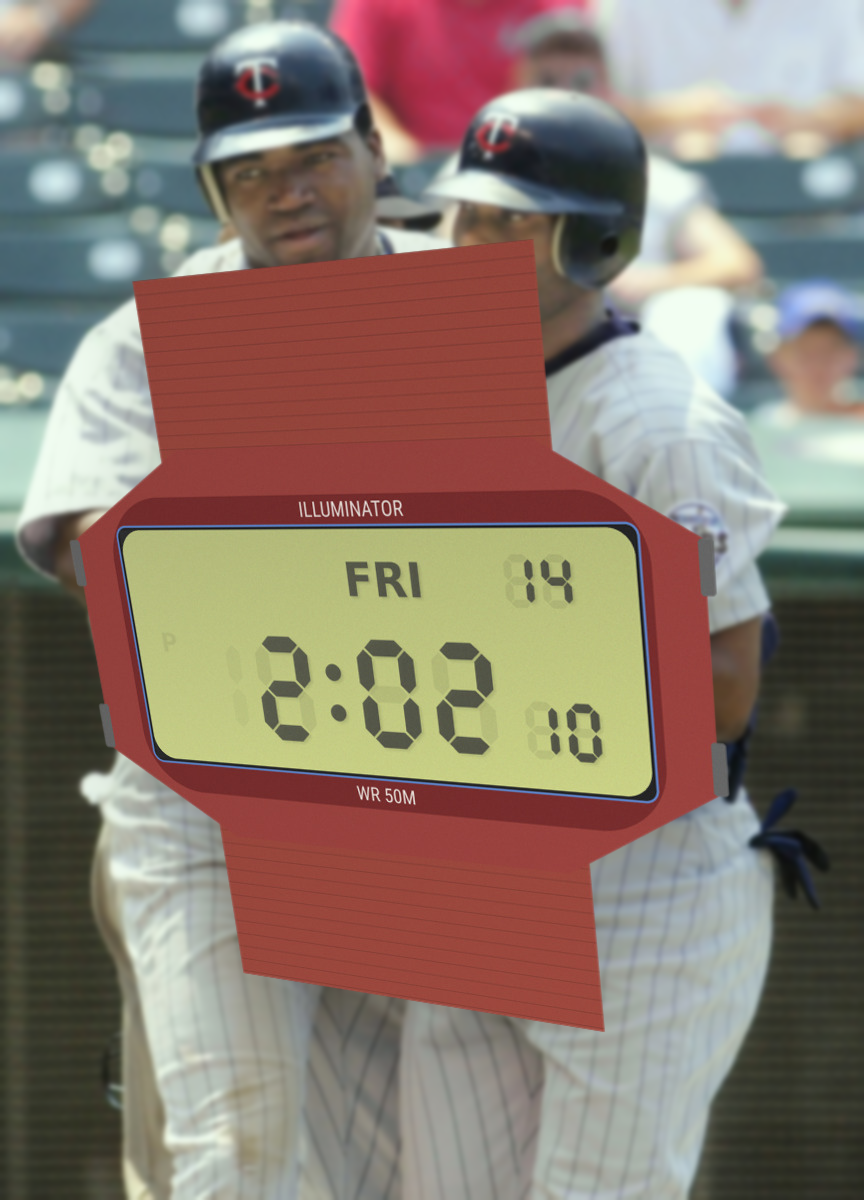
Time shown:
{"hour": 2, "minute": 2, "second": 10}
